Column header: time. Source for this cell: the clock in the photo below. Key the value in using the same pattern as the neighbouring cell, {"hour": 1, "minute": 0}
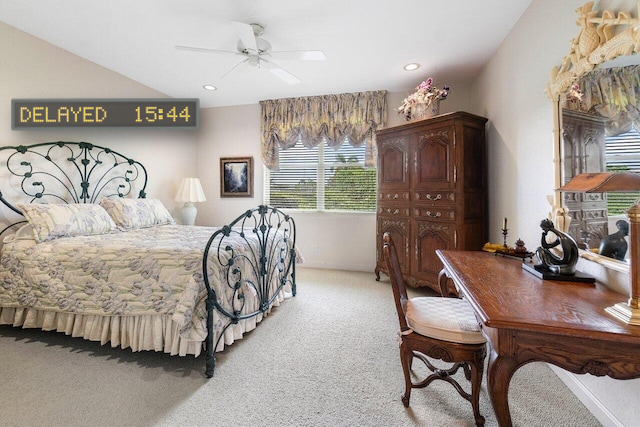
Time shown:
{"hour": 15, "minute": 44}
